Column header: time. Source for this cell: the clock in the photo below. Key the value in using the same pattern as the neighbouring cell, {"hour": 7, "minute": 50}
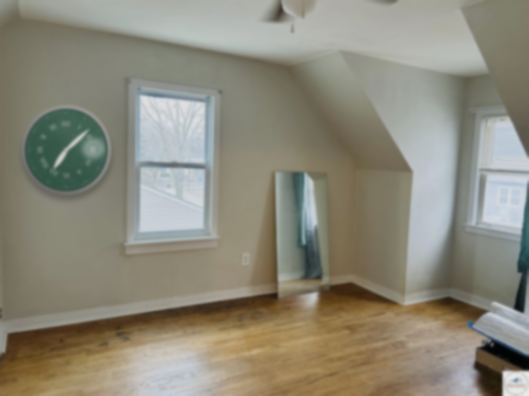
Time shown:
{"hour": 7, "minute": 8}
